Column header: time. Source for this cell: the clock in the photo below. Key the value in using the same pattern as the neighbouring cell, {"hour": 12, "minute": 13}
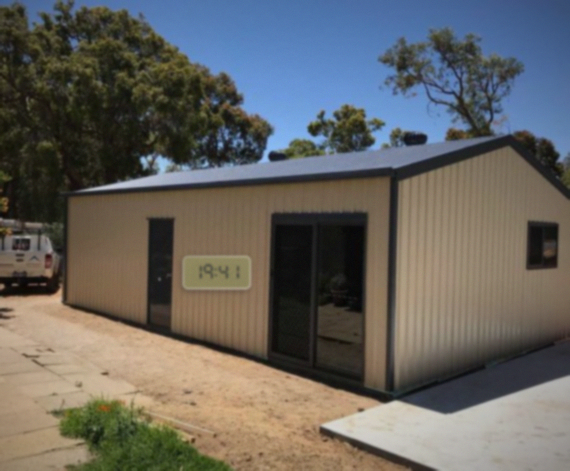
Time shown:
{"hour": 19, "minute": 41}
